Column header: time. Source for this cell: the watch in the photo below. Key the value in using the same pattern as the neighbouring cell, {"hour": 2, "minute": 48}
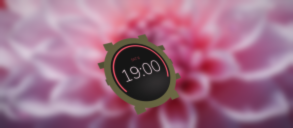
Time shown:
{"hour": 19, "minute": 0}
